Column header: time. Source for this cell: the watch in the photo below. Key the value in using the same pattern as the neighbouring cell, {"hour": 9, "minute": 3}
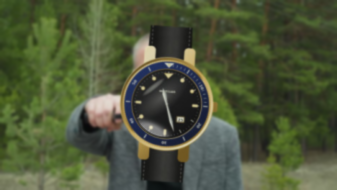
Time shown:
{"hour": 11, "minute": 27}
